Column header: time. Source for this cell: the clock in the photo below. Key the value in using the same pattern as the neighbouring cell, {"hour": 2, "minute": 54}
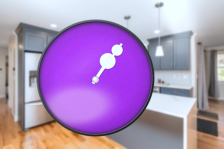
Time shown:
{"hour": 1, "minute": 6}
